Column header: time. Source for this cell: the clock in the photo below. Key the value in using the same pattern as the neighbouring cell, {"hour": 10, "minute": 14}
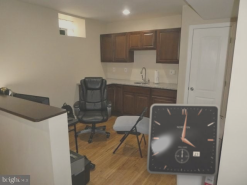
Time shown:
{"hour": 4, "minute": 1}
